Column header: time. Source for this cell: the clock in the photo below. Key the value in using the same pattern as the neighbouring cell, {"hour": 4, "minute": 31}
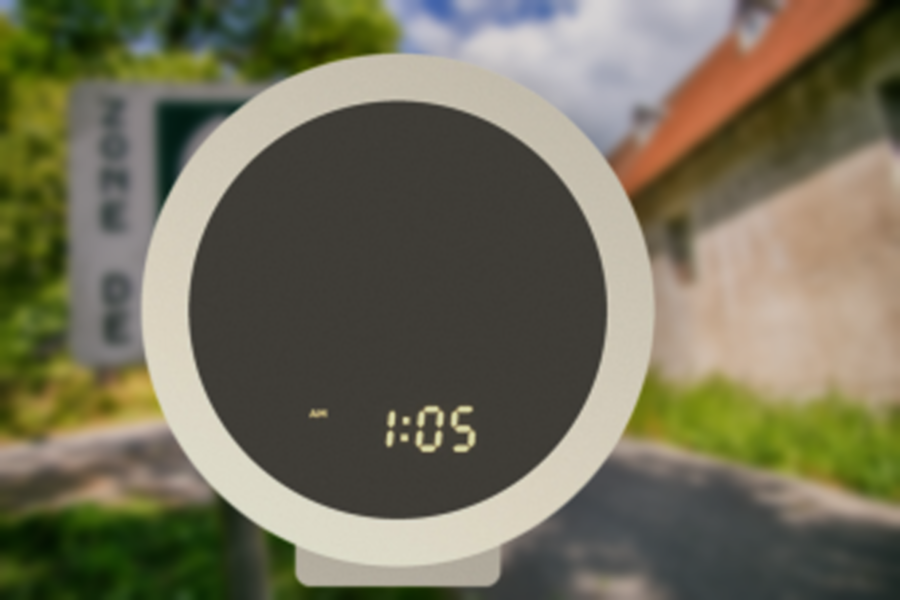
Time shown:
{"hour": 1, "minute": 5}
